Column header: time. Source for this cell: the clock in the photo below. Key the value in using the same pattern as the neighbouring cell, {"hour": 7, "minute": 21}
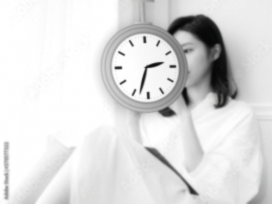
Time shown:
{"hour": 2, "minute": 33}
